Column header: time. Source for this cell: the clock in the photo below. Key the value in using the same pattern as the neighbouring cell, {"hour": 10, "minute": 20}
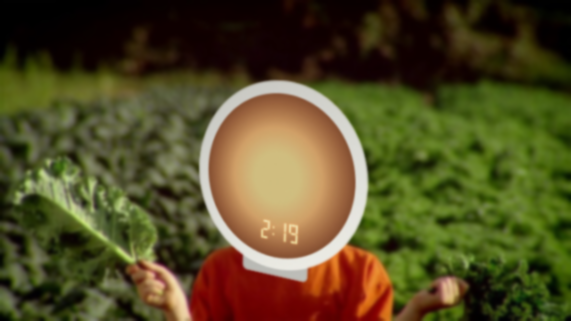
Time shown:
{"hour": 2, "minute": 19}
